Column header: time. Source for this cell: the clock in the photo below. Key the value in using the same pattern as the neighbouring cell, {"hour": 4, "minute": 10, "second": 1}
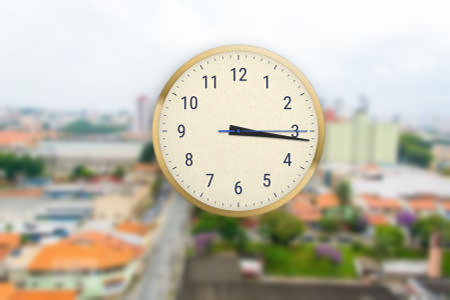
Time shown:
{"hour": 3, "minute": 16, "second": 15}
